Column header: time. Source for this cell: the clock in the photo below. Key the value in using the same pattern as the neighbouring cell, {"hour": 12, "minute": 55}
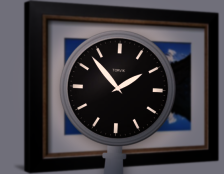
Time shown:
{"hour": 1, "minute": 53}
